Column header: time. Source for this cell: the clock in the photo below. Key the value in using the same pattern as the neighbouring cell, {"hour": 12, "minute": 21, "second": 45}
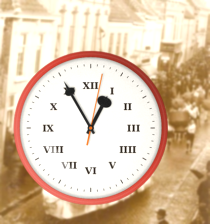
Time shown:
{"hour": 12, "minute": 55, "second": 2}
